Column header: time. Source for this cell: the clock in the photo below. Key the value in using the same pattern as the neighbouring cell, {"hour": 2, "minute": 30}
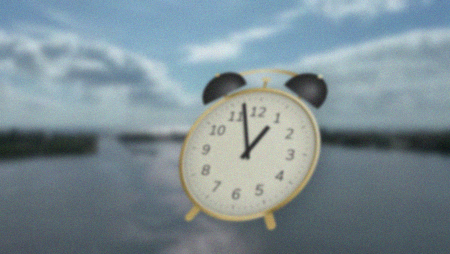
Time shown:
{"hour": 12, "minute": 57}
